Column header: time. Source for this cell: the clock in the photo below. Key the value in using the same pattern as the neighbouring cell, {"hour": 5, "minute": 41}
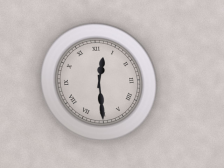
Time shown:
{"hour": 12, "minute": 30}
